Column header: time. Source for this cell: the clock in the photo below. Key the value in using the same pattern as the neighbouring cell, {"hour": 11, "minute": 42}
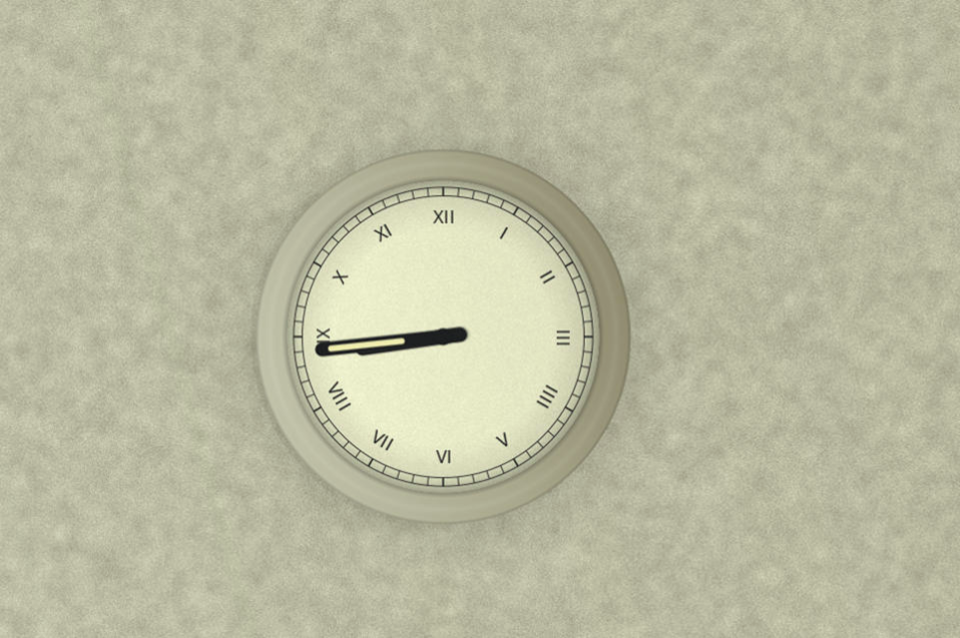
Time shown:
{"hour": 8, "minute": 44}
